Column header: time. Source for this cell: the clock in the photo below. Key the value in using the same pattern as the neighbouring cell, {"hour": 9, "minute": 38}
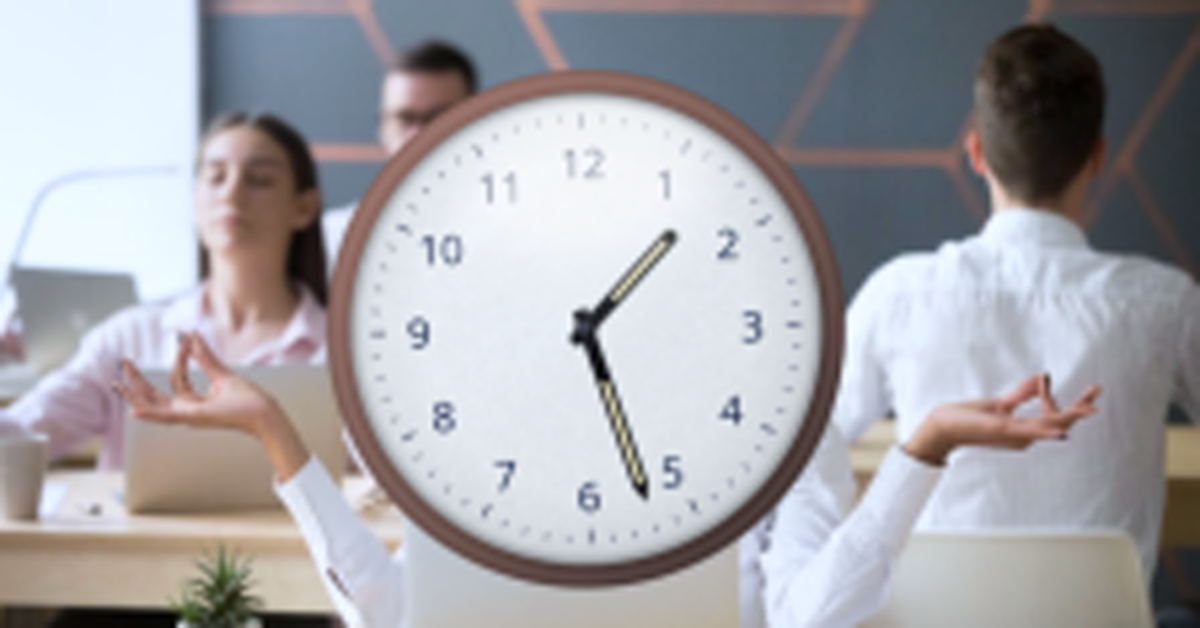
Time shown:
{"hour": 1, "minute": 27}
